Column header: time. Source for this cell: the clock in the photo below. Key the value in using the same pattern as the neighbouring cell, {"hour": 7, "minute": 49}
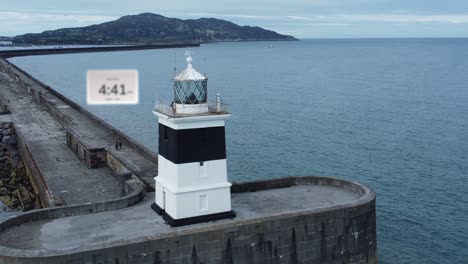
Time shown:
{"hour": 4, "minute": 41}
